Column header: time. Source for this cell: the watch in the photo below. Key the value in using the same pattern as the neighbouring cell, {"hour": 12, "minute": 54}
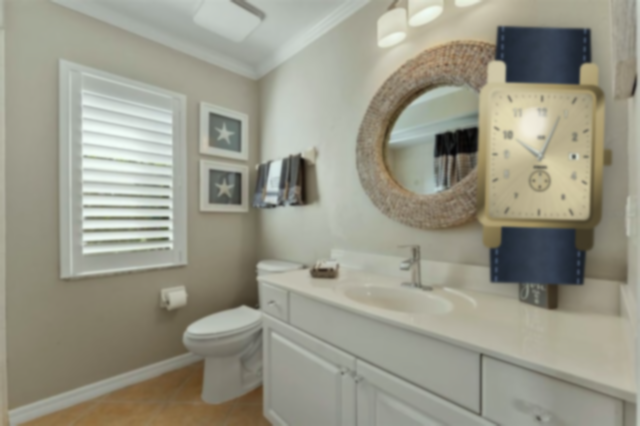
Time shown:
{"hour": 10, "minute": 4}
